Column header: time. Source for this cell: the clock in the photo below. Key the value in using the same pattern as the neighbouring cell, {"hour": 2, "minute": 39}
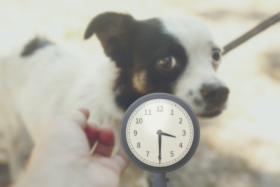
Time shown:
{"hour": 3, "minute": 30}
